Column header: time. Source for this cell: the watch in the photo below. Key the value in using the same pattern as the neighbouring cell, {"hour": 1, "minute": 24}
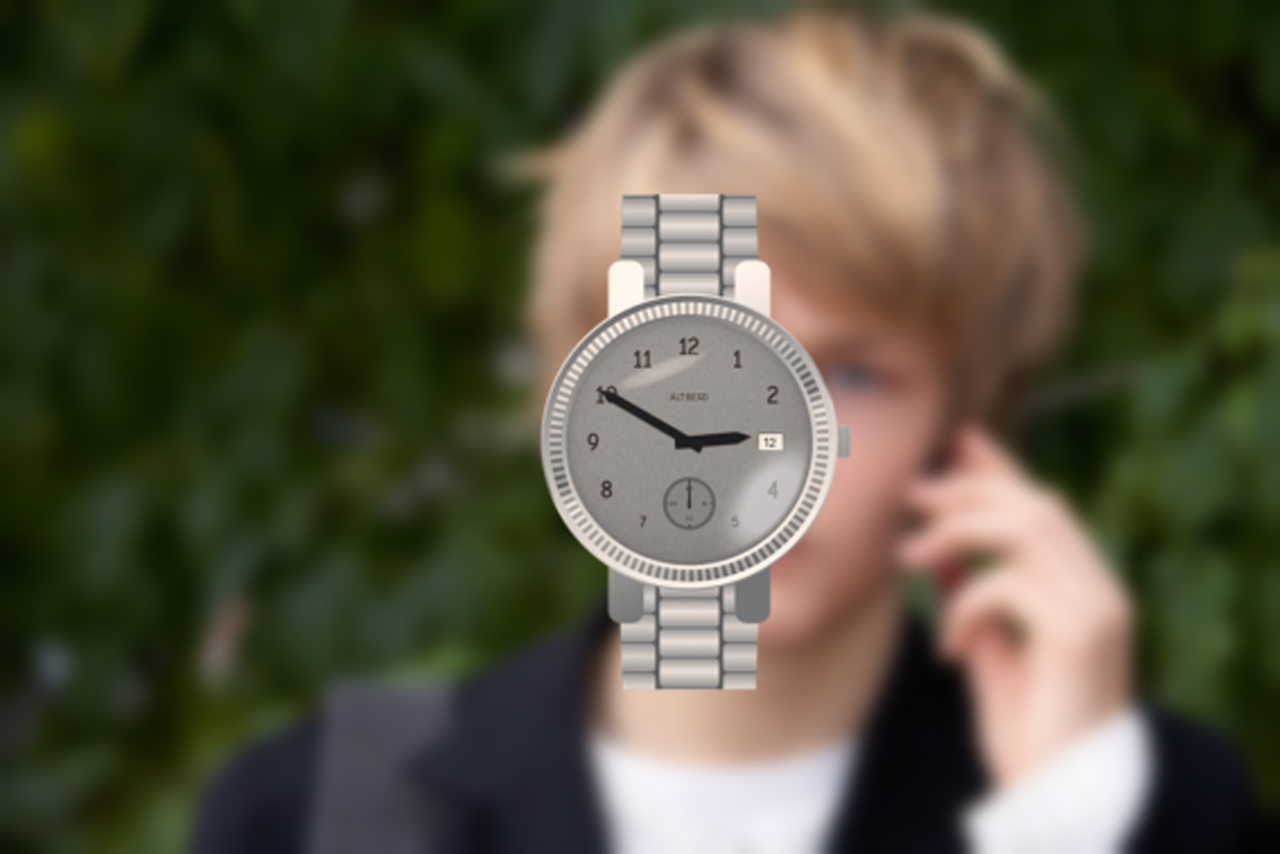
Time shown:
{"hour": 2, "minute": 50}
